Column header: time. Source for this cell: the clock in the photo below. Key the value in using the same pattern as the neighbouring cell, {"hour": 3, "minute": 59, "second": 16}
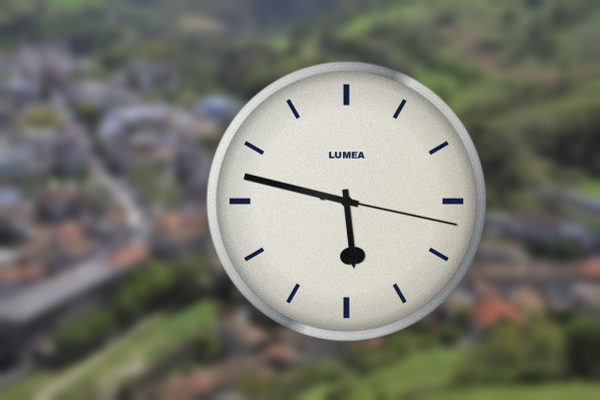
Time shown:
{"hour": 5, "minute": 47, "second": 17}
